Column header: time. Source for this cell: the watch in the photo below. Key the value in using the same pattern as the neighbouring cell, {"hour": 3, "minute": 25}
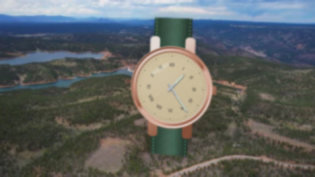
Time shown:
{"hour": 1, "minute": 24}
